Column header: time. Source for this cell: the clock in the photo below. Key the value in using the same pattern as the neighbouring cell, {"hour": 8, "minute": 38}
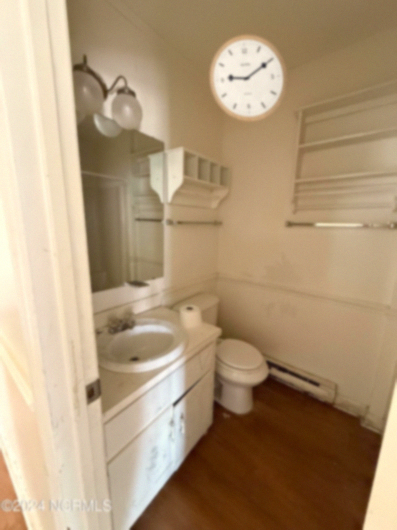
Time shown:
{"hour": 9, "minute": 10}
